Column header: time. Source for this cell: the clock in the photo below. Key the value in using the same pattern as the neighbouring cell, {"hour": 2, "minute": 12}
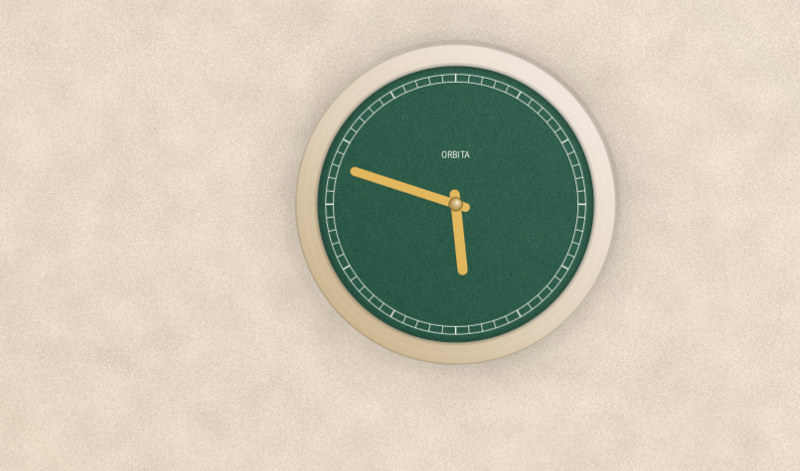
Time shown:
{"hour": 5, "minute": 48}
